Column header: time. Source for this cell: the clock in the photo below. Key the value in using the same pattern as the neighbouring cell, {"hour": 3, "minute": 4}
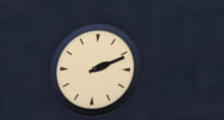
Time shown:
{"hour": 2, "minute": 11}
